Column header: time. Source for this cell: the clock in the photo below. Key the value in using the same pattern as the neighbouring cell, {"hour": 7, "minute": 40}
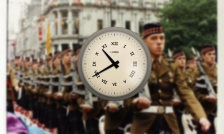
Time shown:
{"hour": 10, "minute": 40}
